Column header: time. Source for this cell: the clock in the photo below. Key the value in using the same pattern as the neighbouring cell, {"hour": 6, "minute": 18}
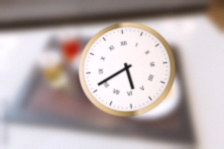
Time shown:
{"hour": 5, "minute": 41}
